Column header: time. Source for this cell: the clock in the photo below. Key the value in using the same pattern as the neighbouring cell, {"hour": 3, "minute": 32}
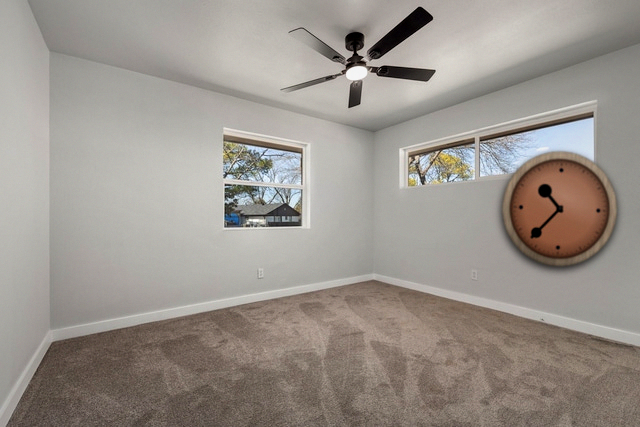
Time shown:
{"hour": 10, "minute": 37}
